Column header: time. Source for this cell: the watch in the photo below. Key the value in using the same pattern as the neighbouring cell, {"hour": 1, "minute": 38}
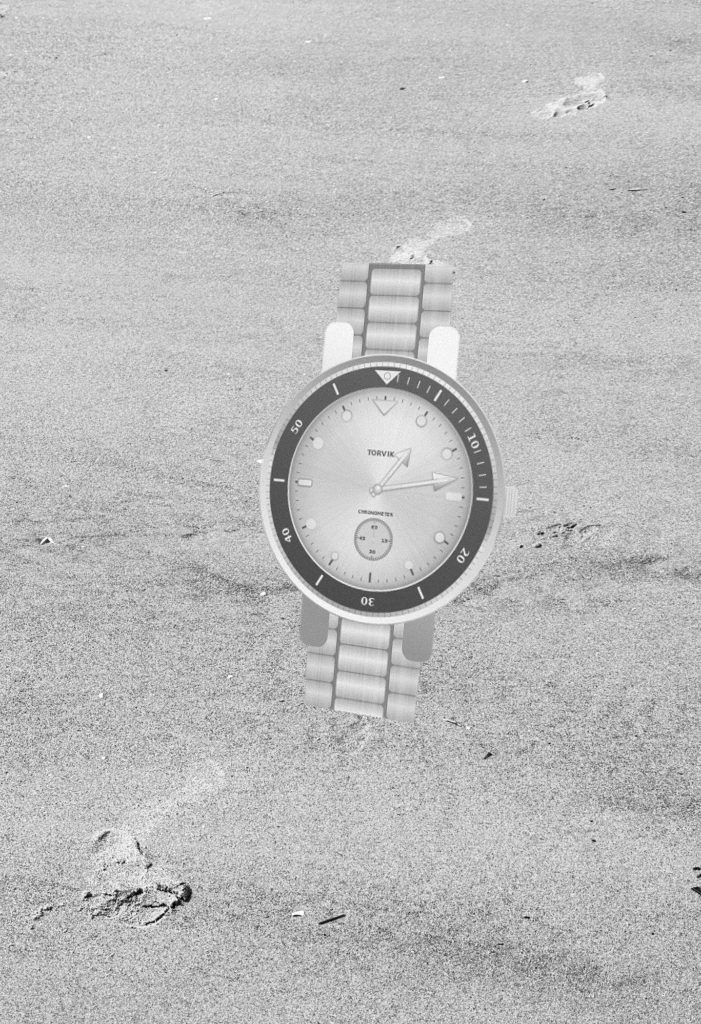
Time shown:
{"hour": 1, "minute": 13}
